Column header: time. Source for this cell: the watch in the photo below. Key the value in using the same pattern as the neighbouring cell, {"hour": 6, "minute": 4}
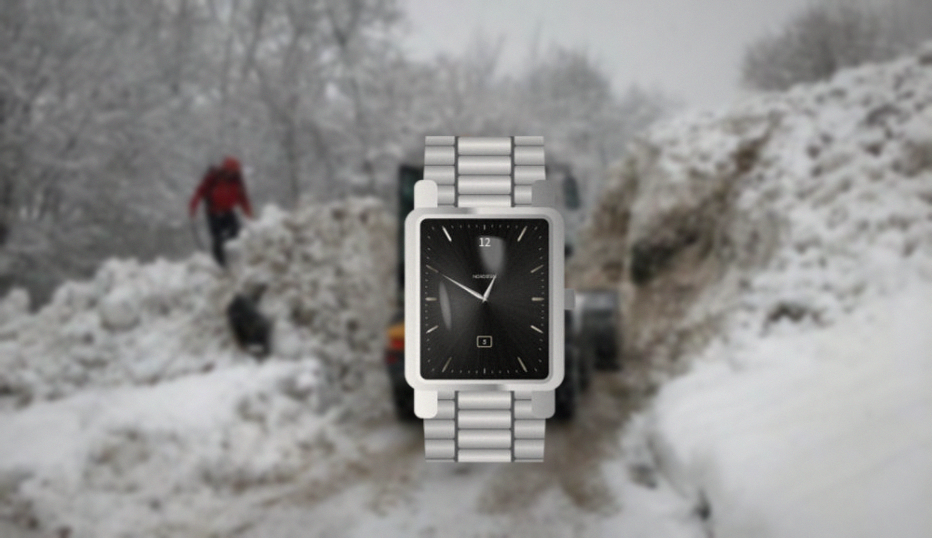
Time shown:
{"hour": 12, "minute": 50}
